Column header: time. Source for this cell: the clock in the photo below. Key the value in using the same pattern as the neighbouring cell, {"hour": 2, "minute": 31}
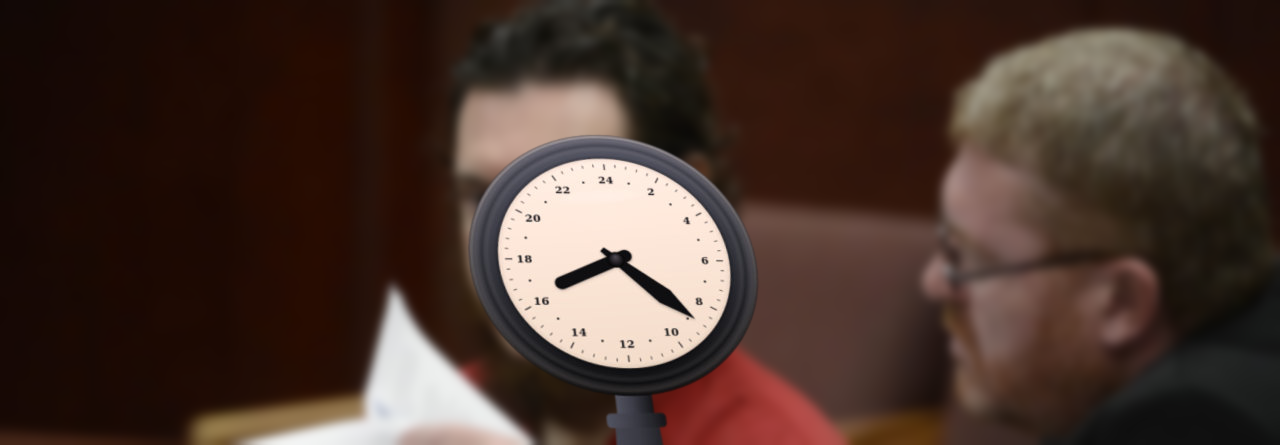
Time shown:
{"hour": 16, "minute": 22}
